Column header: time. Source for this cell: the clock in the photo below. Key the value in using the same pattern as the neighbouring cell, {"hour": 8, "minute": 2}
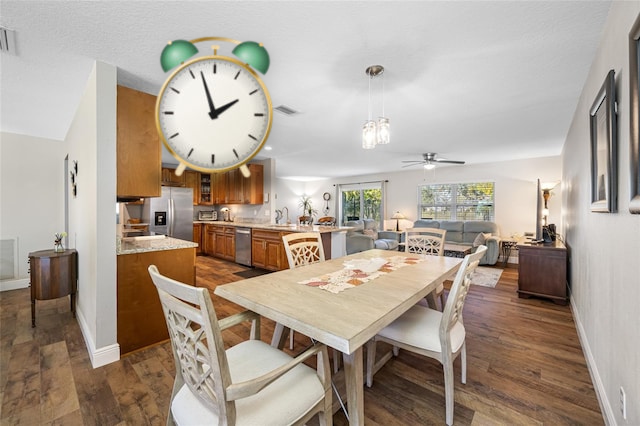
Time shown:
{"hour": 1, "minute": 57}
